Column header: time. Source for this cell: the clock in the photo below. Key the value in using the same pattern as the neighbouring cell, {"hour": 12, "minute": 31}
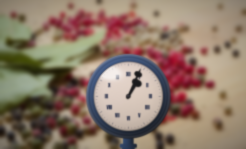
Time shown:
{"hour": 1, "minute": 4}
